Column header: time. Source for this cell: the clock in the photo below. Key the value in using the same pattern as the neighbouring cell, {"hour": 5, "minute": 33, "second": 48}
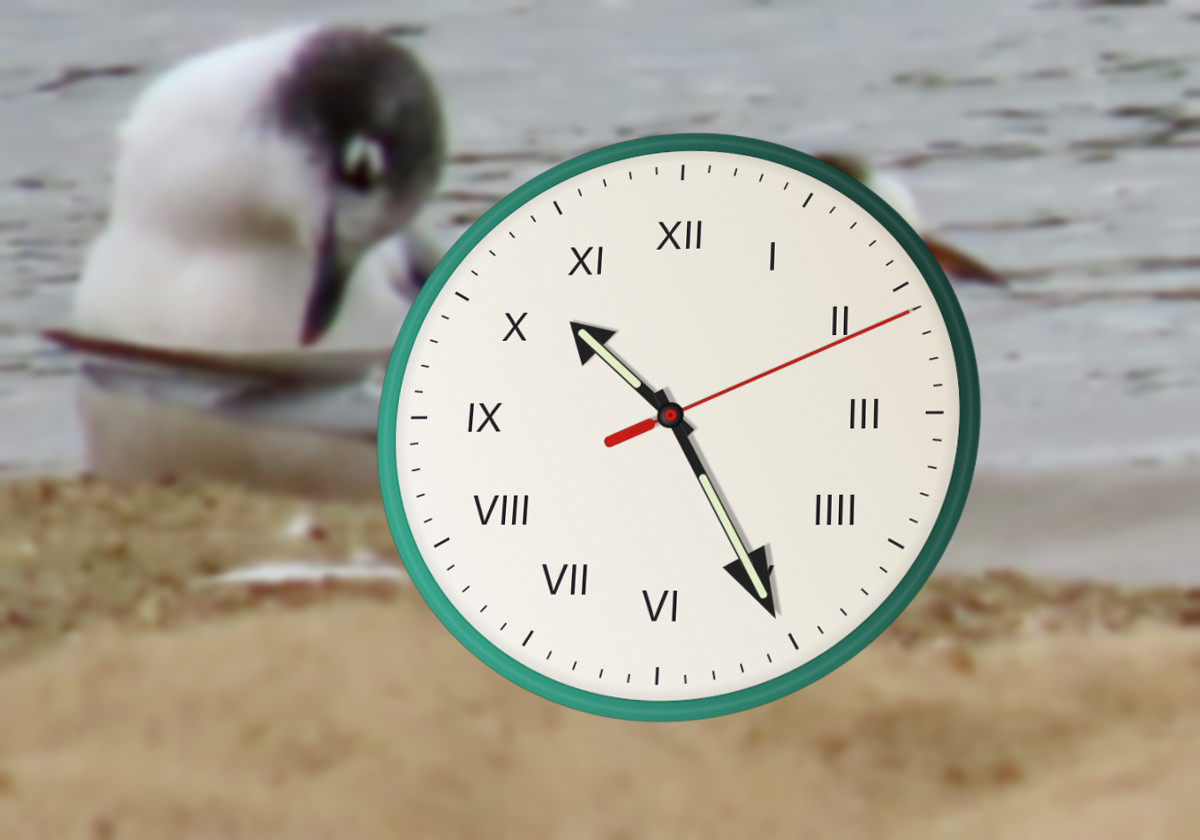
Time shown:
{"hour": 10, "minute": 25, "second": 11}
